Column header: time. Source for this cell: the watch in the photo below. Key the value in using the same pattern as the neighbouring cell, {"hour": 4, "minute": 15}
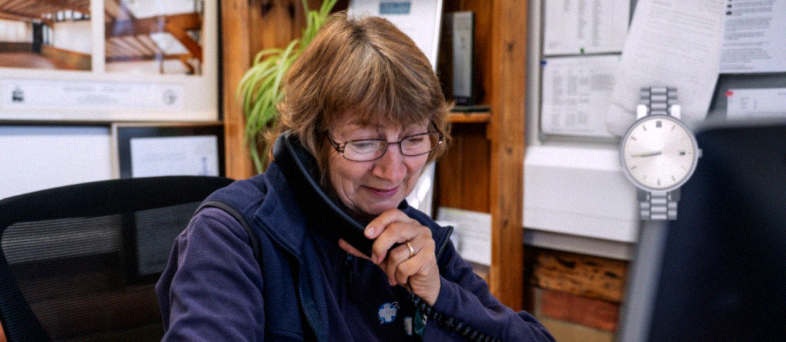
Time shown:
{"hour": 8, "minute": 44}
